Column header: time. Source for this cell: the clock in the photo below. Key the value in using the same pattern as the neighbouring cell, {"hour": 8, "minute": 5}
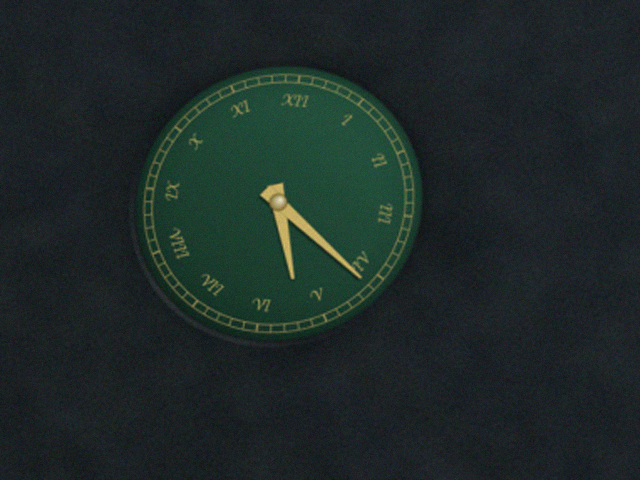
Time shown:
{"hour": 5, "minute": 21}
